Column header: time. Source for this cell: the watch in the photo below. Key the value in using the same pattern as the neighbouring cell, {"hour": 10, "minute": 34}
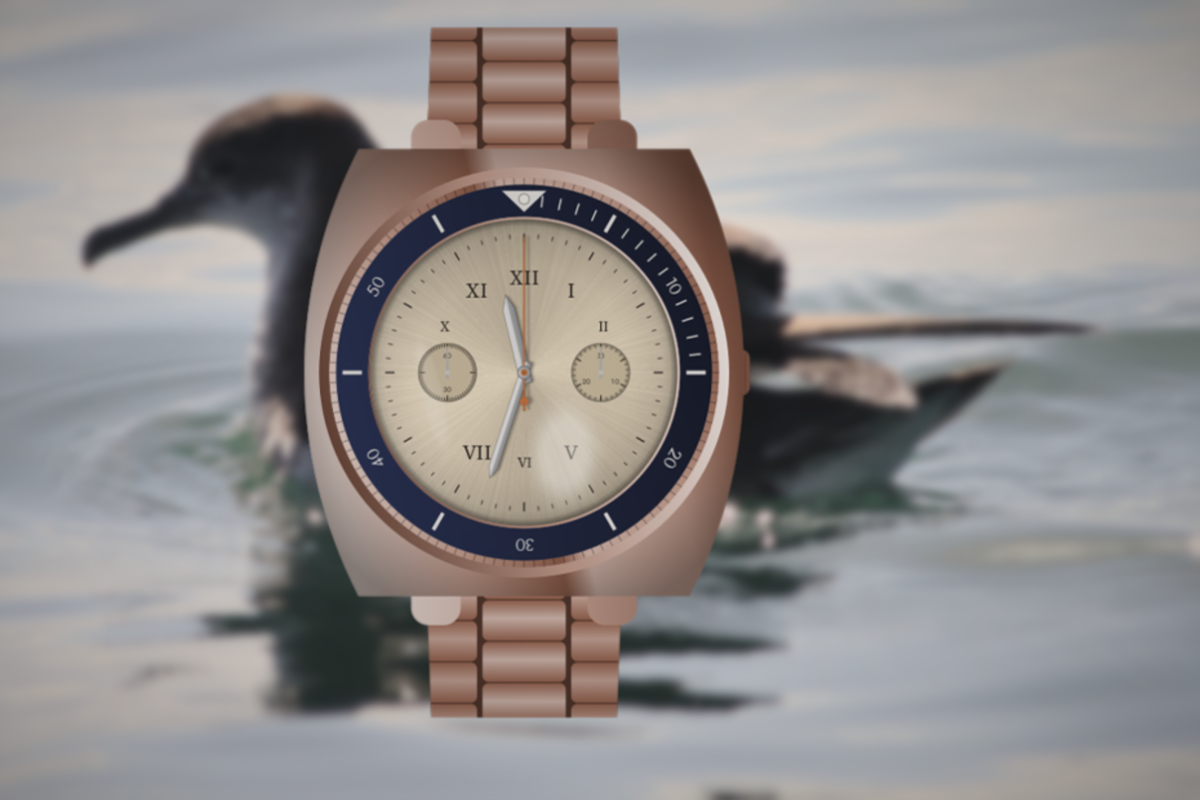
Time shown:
{"hour": 11, "minute": 33}
